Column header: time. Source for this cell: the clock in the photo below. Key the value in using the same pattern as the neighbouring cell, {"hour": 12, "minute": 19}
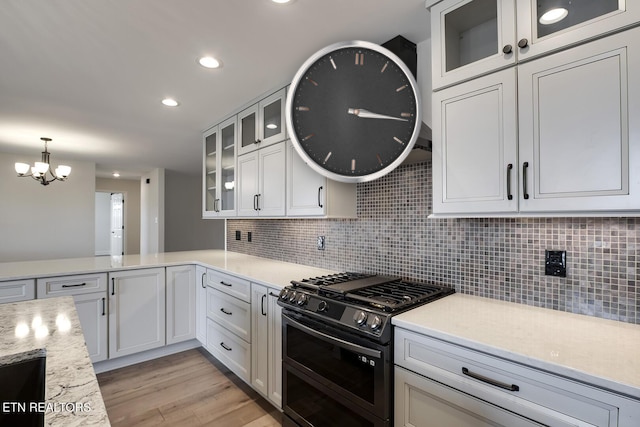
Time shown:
{"hour": 3, "minute": 16}
